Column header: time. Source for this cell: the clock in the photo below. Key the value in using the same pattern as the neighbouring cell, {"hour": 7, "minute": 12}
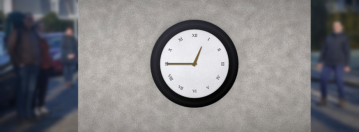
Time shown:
{"hour": 12, "minute": 45}
